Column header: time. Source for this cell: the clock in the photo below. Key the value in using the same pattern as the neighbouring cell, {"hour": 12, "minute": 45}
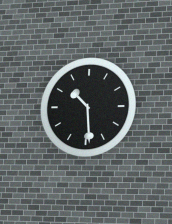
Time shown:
{"hour": 10, "minute": 29}
